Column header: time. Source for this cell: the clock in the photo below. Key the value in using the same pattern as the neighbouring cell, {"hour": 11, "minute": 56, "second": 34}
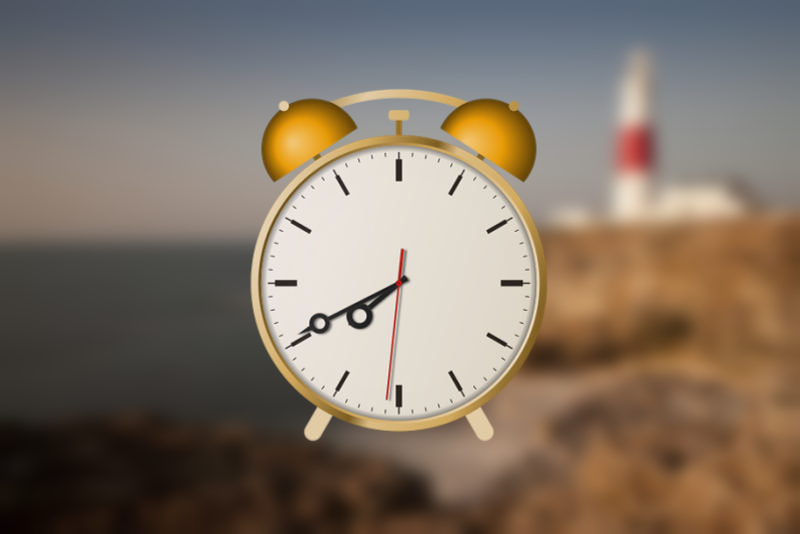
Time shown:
{"hour": 7, "minute": 40, "second": 31}
